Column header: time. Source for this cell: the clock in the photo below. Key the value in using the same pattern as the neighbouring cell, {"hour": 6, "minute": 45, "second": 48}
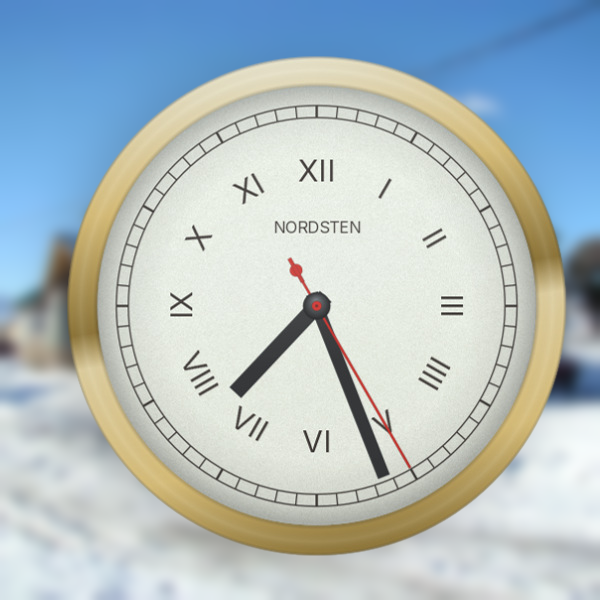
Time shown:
{"hour": 7, "minute": 26, "second": 25}
